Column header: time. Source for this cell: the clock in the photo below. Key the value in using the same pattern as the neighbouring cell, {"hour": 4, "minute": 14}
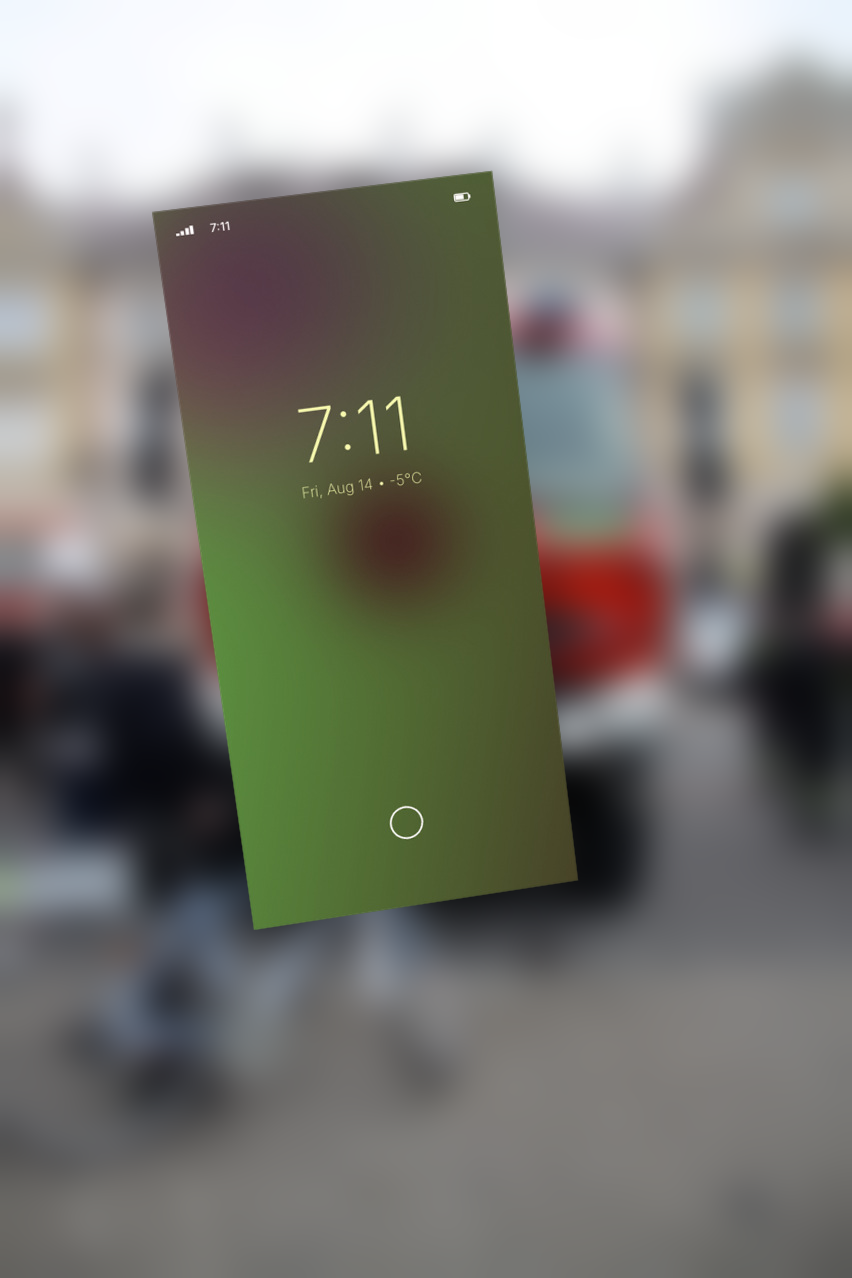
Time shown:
{"hour": 7, "minute": 11}
